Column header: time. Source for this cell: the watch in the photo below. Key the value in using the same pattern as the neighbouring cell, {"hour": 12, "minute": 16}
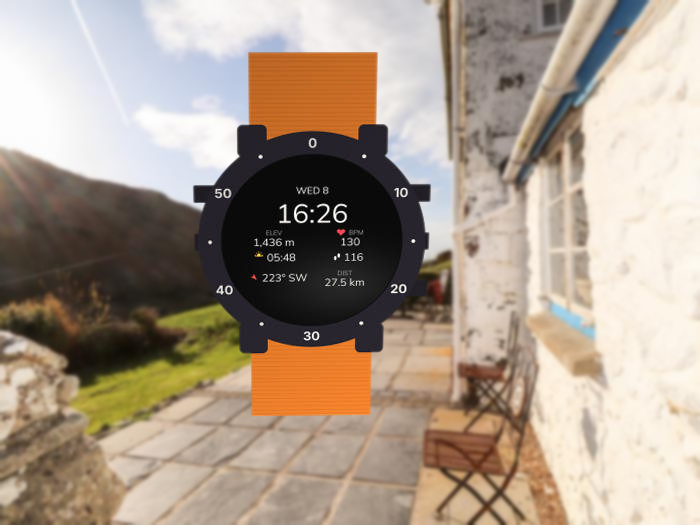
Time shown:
{"hour": 16, "minute": 26}
